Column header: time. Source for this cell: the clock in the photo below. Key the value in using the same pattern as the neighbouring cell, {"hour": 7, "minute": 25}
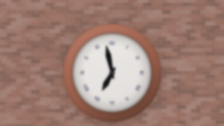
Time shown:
{"hour": 6, "minute": 58}
